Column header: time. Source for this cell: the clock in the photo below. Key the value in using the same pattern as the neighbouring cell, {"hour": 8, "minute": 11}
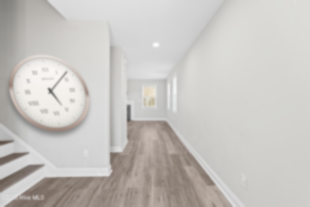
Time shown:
{"hour": 5, "minute": 8}
